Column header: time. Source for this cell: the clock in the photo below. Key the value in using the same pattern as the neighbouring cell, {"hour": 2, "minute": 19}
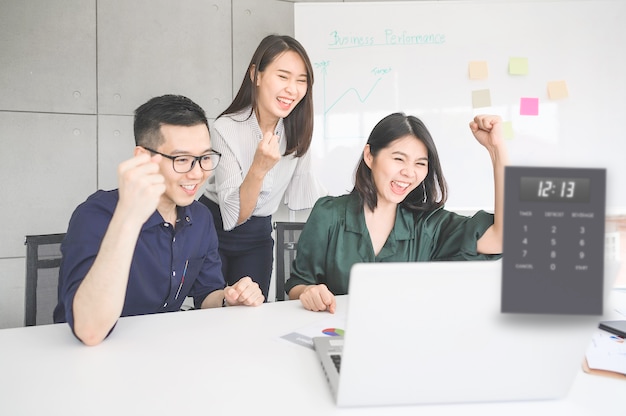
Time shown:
{"hour": 12, "minute": 13}
